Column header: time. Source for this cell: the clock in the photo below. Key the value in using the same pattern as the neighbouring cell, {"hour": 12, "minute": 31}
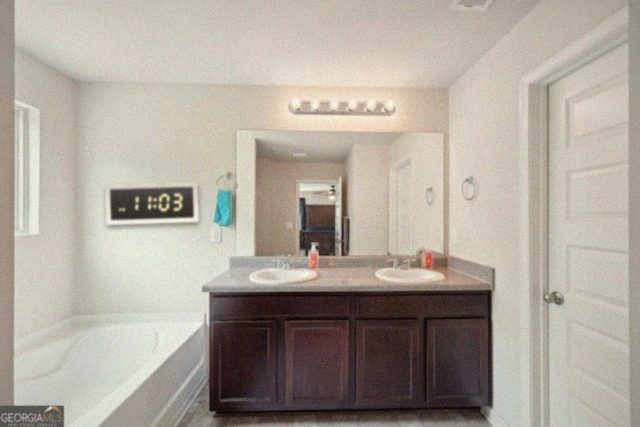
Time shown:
{"hour": 11, "minute": 3}
